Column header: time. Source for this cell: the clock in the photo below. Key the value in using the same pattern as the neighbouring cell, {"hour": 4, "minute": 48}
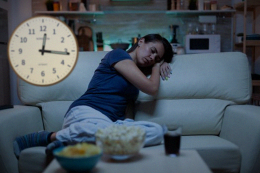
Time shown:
{"hour": 12, "minute": 16}
